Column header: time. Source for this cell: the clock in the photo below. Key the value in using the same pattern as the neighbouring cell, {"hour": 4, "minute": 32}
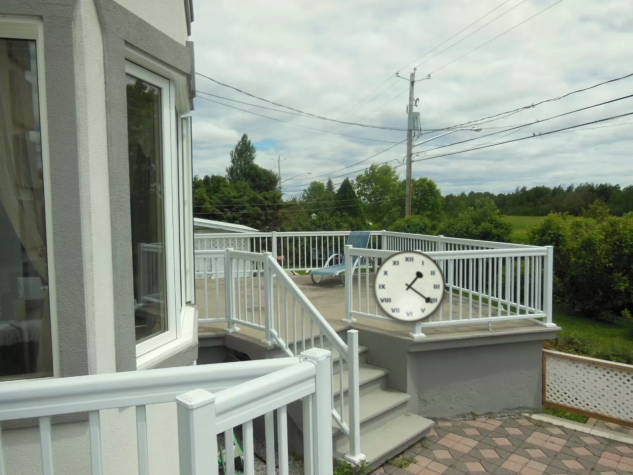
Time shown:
{"hour": 1, "minute": 21}
